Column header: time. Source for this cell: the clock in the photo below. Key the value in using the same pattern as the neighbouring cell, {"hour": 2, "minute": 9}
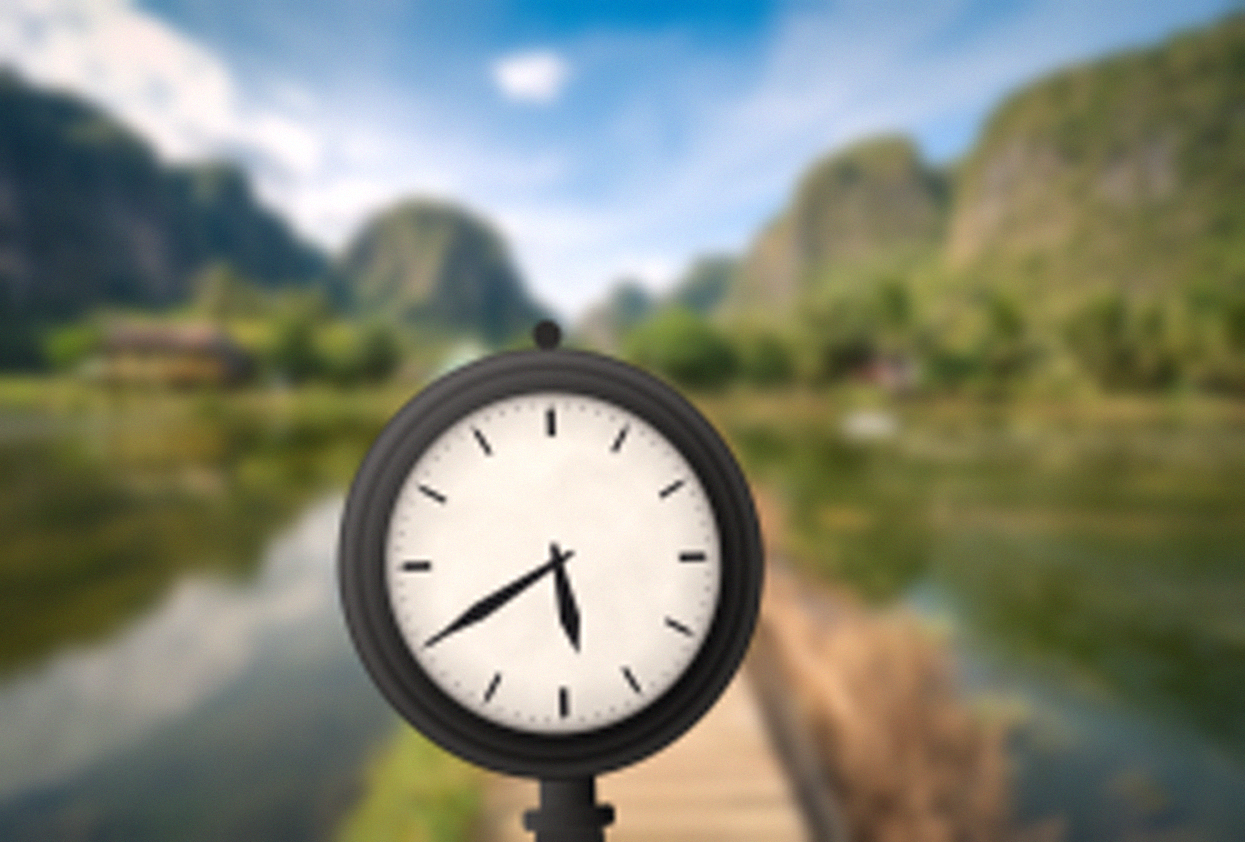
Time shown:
{"hour": 5, "minute": 40}
